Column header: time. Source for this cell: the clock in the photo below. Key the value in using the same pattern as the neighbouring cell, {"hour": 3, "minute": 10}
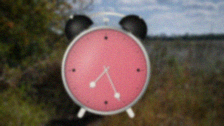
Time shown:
{"hour": 7, "minute": 26}
